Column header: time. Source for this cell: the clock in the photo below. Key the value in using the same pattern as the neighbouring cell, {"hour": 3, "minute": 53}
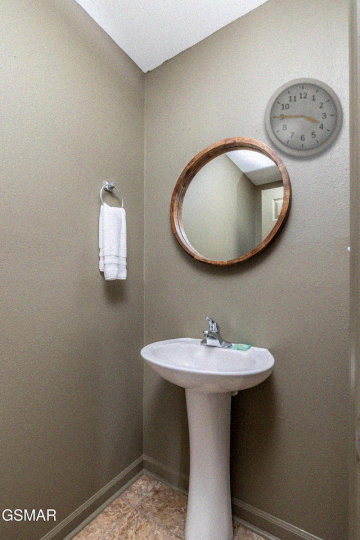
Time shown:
{"hour": 3, "minute": 45}
